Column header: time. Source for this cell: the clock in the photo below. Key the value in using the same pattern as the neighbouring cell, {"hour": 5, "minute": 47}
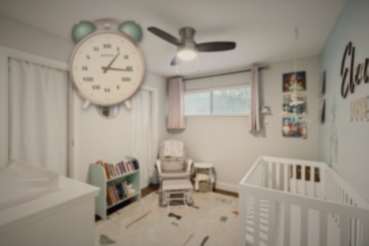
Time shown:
{"hour": 1, "minute": 16}
